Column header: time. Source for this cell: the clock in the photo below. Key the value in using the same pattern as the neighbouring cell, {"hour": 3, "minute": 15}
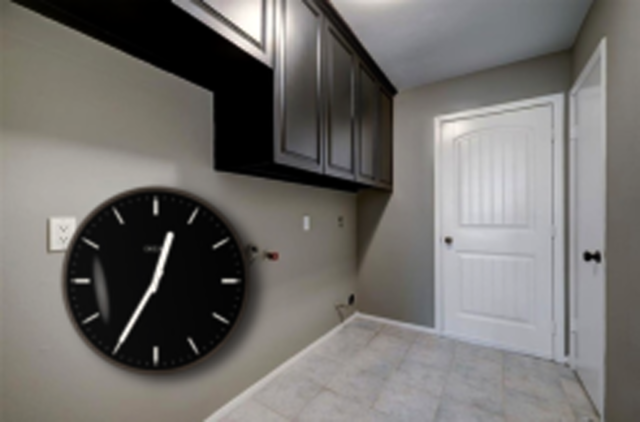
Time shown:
{"hour": 12, "minute": 35}
